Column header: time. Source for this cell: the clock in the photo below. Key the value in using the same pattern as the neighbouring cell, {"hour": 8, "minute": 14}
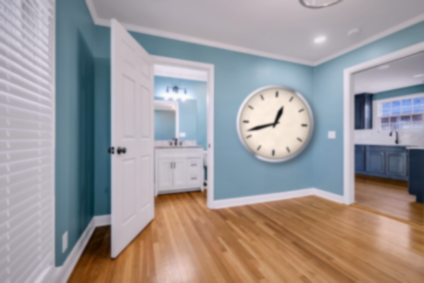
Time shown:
{"hour": 12, "minute": 42}
